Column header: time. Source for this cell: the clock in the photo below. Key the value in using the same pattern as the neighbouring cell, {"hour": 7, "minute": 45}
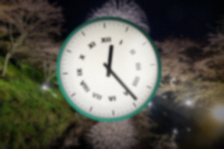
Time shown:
{"hour": 12, "minute": 24}
